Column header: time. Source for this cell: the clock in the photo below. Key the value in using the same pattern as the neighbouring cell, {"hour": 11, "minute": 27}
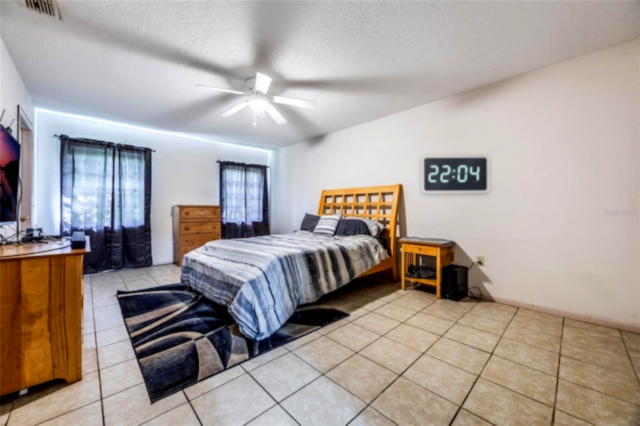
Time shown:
{"hour": 22, "minute": 4}
